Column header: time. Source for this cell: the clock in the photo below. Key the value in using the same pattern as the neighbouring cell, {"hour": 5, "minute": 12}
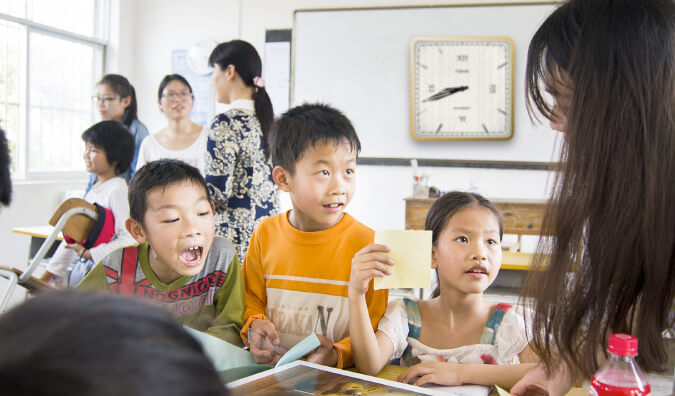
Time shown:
{"hour": 8, "minute": 42}
